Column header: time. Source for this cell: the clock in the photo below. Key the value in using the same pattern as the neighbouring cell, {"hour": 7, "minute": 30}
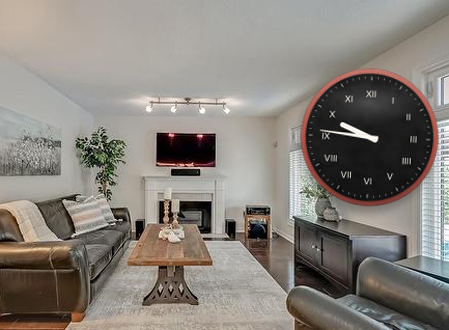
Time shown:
{"hour": 9, "minute": 46}
